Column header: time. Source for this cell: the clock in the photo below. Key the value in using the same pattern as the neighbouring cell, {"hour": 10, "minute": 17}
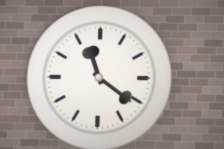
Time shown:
{"hour": 11, "minute": 21}
